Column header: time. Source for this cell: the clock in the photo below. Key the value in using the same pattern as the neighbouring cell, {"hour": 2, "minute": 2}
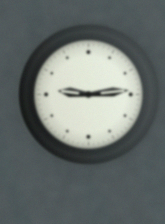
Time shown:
{"hour": 9, "minute": 14}
